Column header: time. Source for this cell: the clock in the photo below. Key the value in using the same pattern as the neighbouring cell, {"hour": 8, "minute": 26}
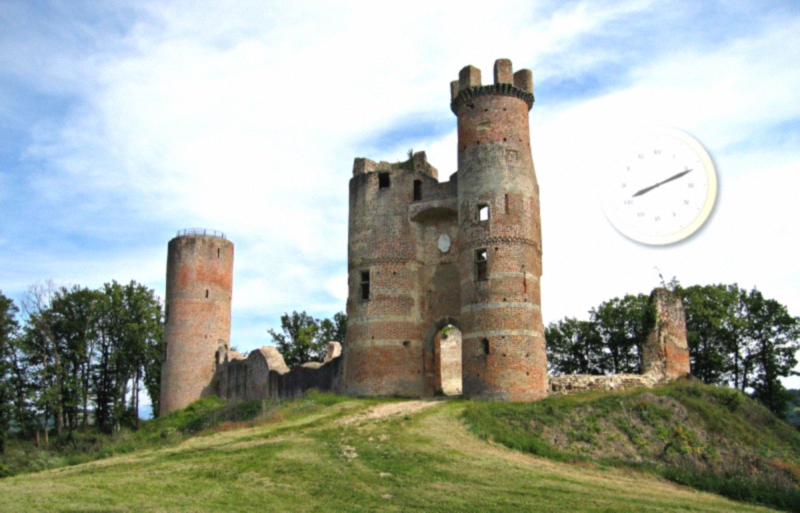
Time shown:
{"hour": 8, "minute": 11}
